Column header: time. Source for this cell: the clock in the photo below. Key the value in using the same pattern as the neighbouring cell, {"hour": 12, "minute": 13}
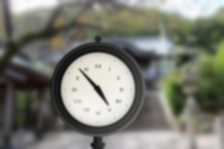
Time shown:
{"hour": 4, "minute": 53}
